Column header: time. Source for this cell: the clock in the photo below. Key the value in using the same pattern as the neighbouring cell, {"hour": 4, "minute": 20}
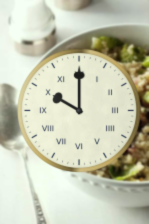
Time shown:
{"hour": 10, "minute": 0}
